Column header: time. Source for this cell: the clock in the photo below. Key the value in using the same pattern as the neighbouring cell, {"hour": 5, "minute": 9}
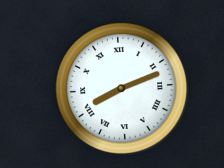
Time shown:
{"hour": 8, "minute": 12}
